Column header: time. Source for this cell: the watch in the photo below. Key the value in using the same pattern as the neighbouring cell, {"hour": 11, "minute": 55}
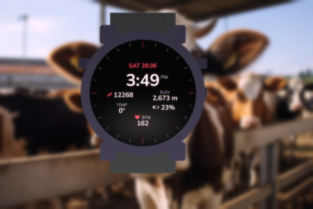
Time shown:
{"hour": 3, "minute": 49}
